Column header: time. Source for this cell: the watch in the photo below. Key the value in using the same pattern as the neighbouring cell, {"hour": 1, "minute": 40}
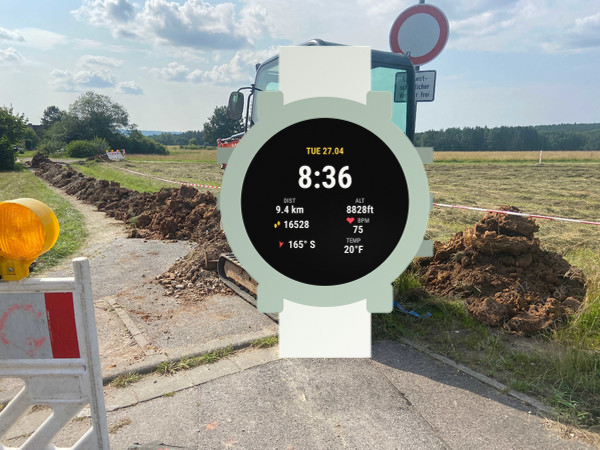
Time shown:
{"hour": 8, "minute": 36}
